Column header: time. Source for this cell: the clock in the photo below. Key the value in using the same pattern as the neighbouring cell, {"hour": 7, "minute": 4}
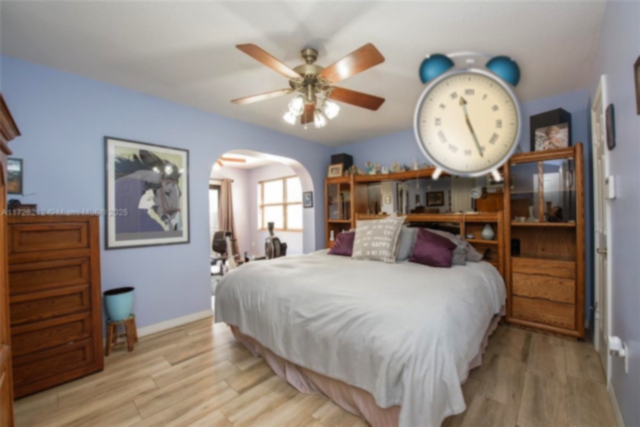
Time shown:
{"hour": 11, "minute": 26}
